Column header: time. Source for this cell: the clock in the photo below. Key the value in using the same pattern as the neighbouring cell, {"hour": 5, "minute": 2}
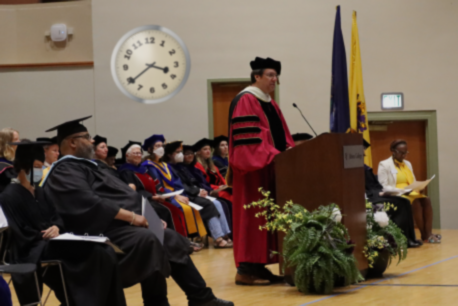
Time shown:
{"hour": 3, "minute": 39}
